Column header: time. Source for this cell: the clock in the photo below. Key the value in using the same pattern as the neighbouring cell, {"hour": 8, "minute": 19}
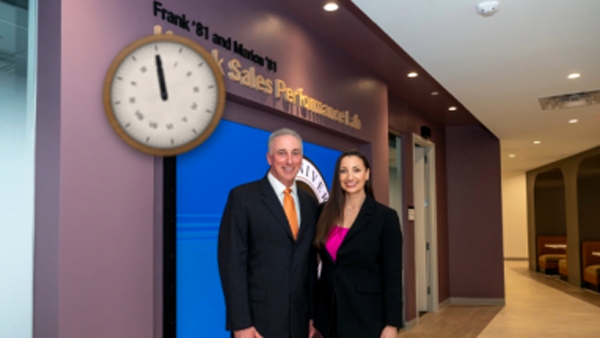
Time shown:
{"hour": 12, "minute": 0}
